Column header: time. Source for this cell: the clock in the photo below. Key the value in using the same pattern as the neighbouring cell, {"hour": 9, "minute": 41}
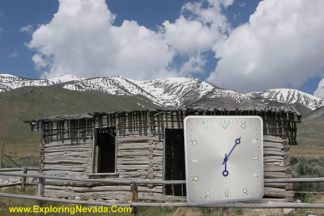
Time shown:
{"hour": 6, "minute": 6}
